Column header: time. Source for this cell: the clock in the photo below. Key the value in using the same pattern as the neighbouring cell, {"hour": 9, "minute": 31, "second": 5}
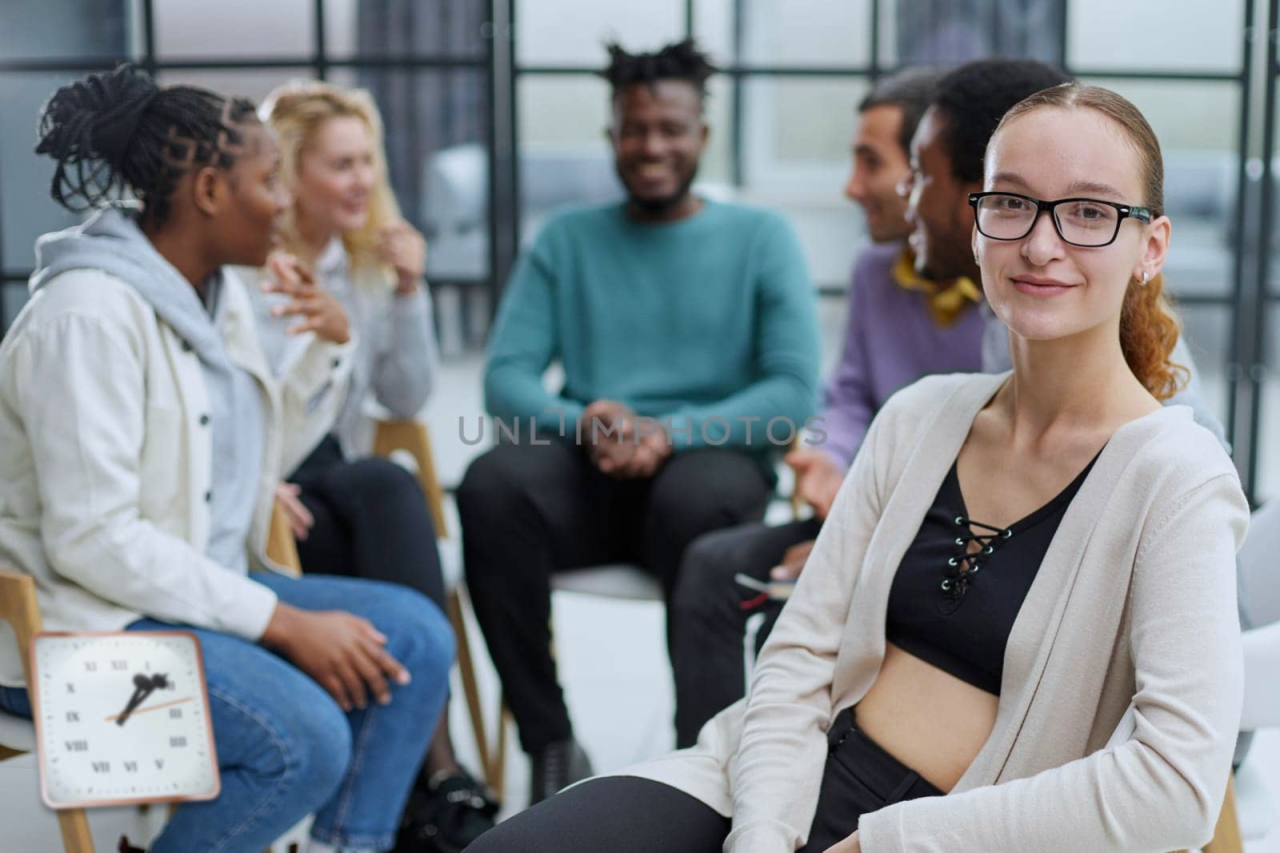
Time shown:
{"hour": 1, "minute": 8, "second": 13}
